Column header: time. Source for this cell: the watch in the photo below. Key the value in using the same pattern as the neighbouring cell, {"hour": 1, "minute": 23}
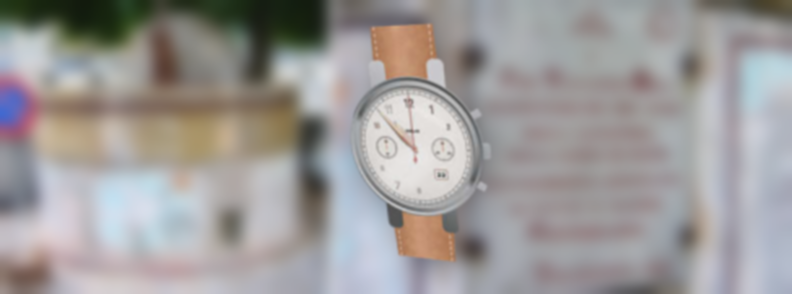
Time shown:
{"hour": 10, "minute": 53}
